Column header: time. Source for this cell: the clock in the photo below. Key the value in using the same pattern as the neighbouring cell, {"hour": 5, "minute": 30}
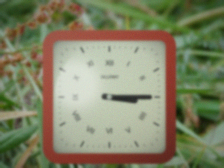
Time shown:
{"hour": 3, "minute": 15}
